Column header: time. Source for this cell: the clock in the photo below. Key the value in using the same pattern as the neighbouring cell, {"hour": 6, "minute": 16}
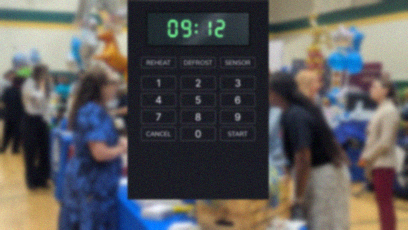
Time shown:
{"hour": 9, "minute": 12}
